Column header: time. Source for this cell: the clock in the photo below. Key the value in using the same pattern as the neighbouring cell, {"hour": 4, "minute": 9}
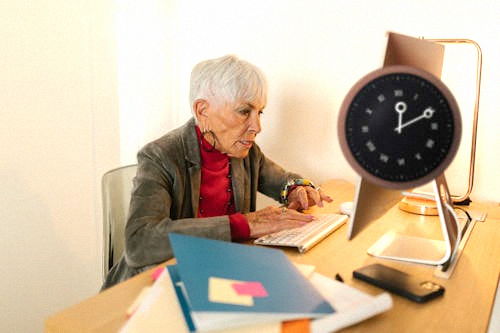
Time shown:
{"hour": 12, "minute": 11}
